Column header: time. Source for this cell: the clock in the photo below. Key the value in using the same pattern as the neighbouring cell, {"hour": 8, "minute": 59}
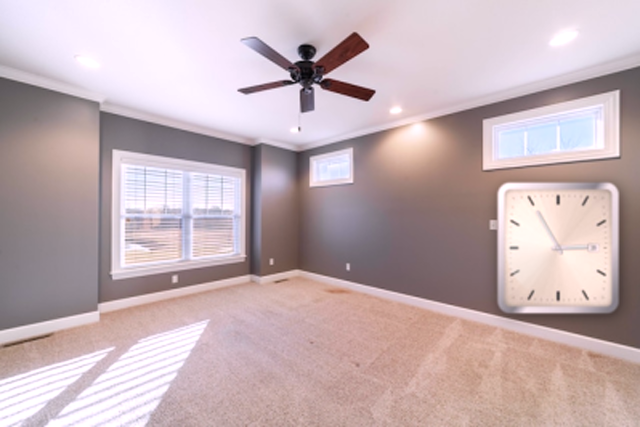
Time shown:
{"hour": 2, "minute": 55}
